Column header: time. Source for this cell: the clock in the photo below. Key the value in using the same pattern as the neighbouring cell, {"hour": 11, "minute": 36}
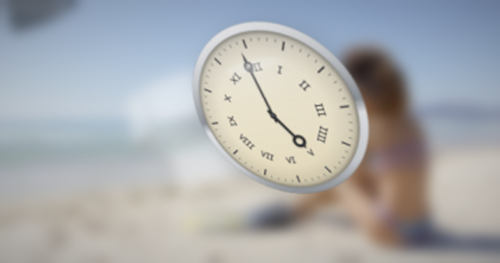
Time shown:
{"hour": 4, "minute": 59}
